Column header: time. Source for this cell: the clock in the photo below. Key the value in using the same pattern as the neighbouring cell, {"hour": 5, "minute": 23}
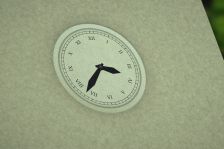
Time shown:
{"hour": 3, "minute": 37}
